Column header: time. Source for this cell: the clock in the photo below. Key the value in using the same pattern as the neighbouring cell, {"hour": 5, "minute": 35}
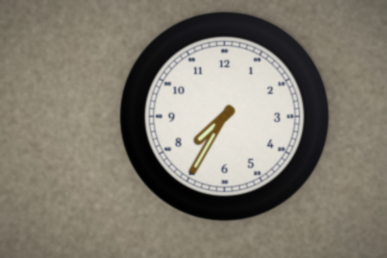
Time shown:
{"hour": 7, "minute": 35}
